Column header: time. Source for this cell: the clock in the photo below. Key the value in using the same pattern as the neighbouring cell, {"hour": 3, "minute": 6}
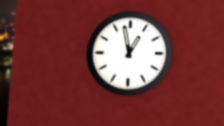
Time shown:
{"hour": 12, "minute": 58}
